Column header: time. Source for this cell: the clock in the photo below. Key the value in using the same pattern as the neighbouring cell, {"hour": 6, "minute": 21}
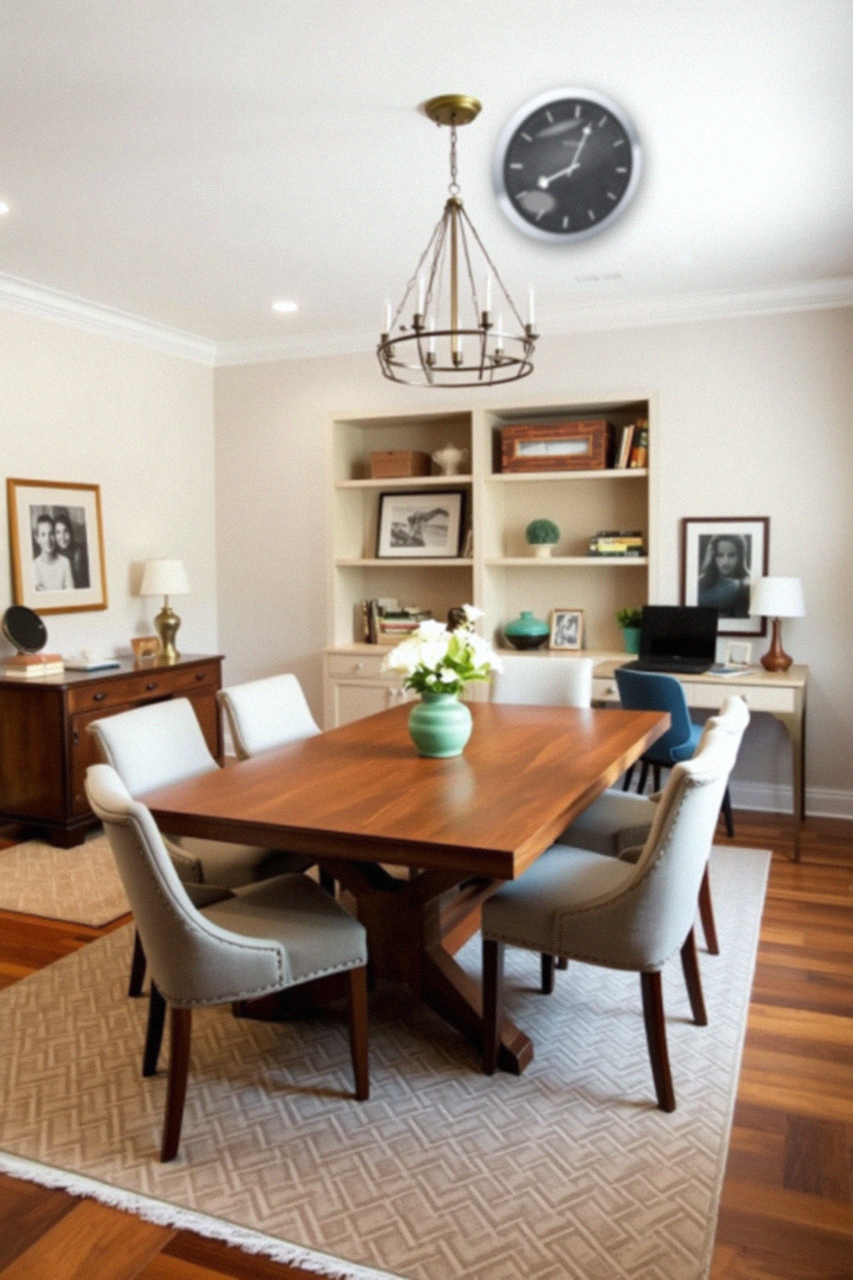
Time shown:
{"hour": 8, "minute": 3}
